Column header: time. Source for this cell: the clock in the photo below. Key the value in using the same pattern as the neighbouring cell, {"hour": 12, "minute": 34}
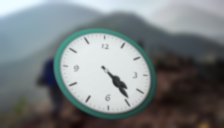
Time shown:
{"hour": 4, "minute": 24}
